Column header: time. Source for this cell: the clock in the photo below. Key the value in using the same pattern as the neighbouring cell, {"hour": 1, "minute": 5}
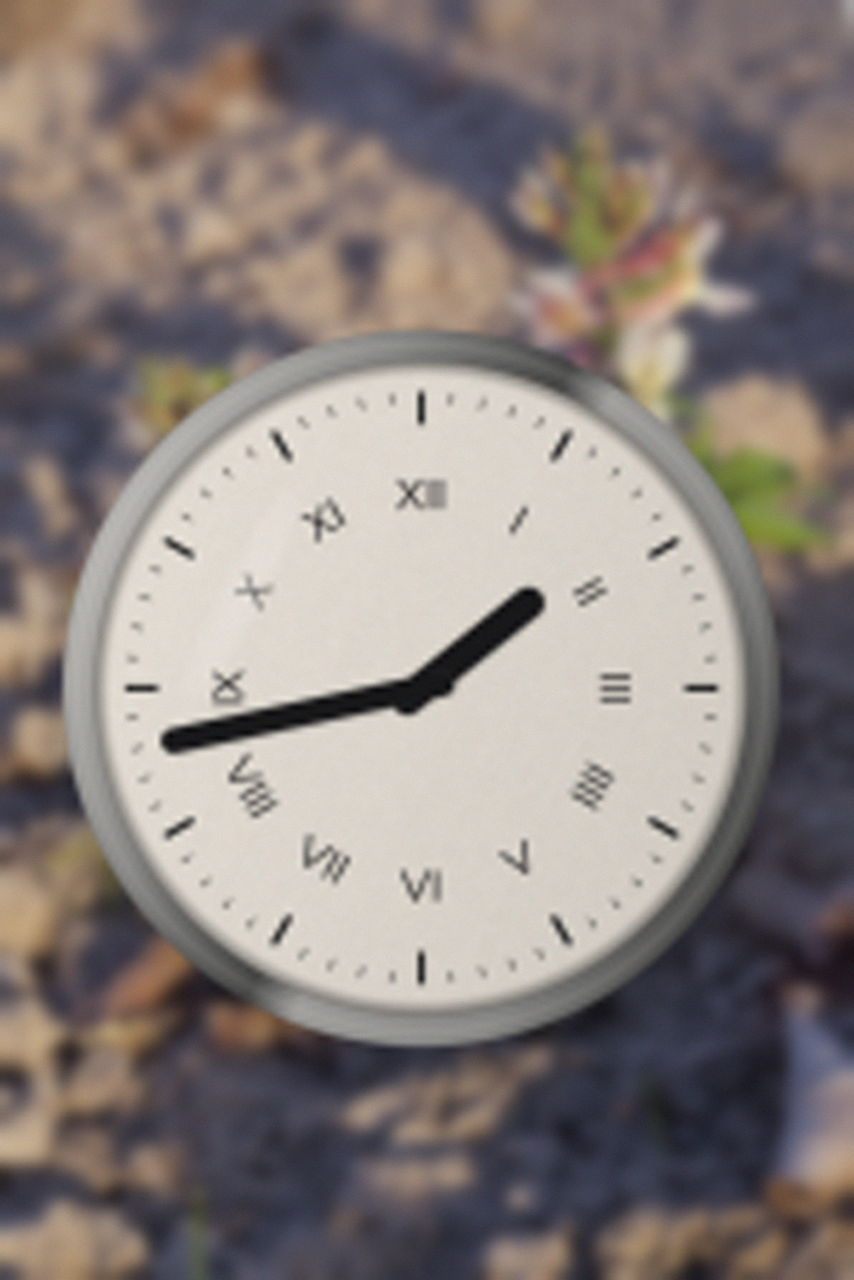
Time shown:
{"hour": 1, "minute": 43}
